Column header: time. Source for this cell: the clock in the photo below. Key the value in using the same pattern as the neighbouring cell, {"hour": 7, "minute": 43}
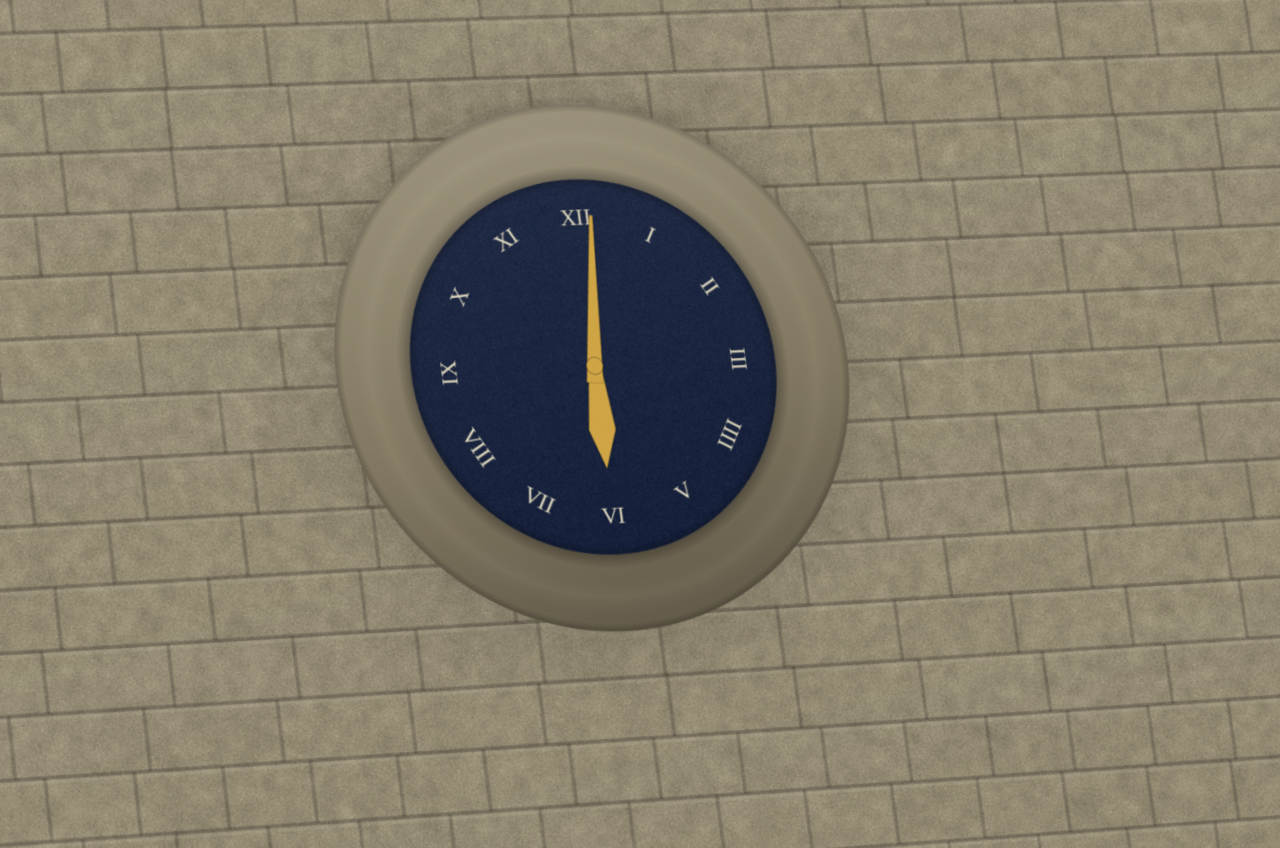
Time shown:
{"hour": 6, "minute": 1}
